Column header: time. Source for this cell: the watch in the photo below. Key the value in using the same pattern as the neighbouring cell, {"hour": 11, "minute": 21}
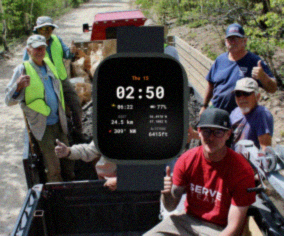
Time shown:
{"hour": 2, "minute": 50}
